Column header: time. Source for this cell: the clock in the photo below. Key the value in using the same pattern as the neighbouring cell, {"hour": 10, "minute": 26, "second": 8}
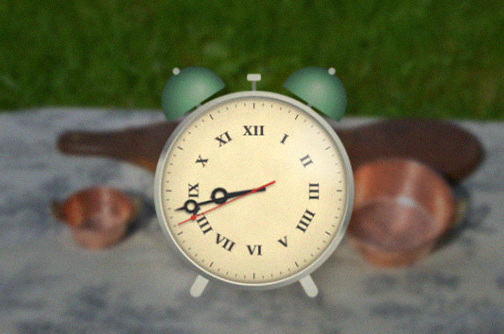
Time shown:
{"hour": 8, "minute": 42, "second": 41}
